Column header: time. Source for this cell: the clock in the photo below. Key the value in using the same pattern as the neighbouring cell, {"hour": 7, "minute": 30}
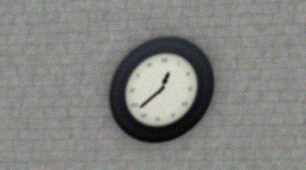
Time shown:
{"hour": 12, "minute": 38}
